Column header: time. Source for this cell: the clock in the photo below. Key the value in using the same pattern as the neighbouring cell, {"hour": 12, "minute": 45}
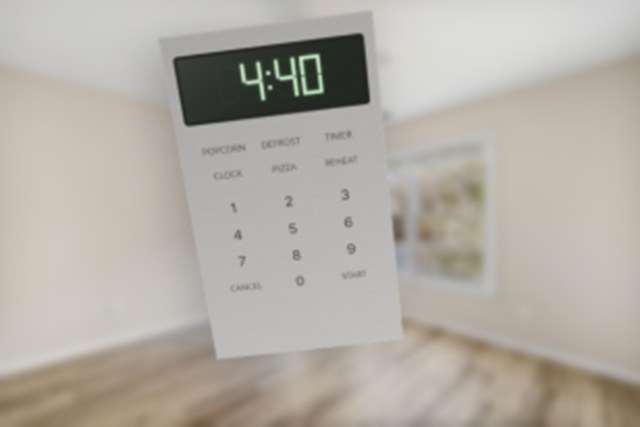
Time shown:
{"hour": 4, "minute": 40}
